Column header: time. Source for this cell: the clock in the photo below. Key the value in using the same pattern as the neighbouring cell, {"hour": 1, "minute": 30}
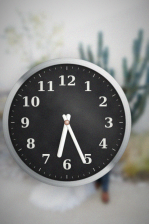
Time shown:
{"hour": 6, "minute": 26}
